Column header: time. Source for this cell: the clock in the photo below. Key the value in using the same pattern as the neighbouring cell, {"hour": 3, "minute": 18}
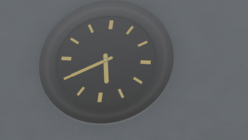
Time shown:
{"hour": 5, "minute": 40}
